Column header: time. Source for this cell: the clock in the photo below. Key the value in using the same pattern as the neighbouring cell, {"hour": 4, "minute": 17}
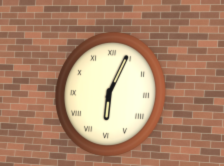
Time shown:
{"hour": 6, "minute": 4}
